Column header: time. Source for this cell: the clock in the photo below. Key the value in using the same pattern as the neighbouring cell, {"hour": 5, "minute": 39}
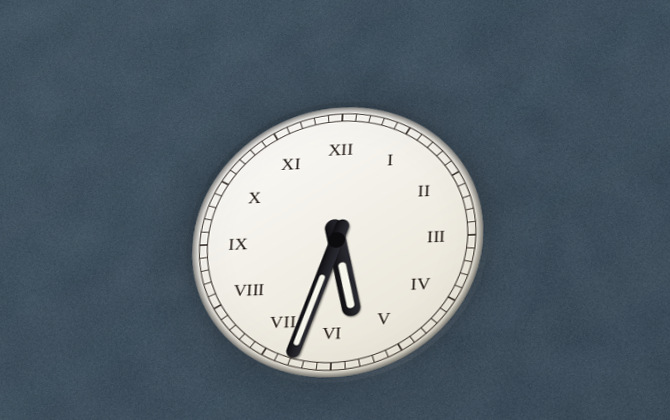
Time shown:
{"hour": 5, "minute": 33}
